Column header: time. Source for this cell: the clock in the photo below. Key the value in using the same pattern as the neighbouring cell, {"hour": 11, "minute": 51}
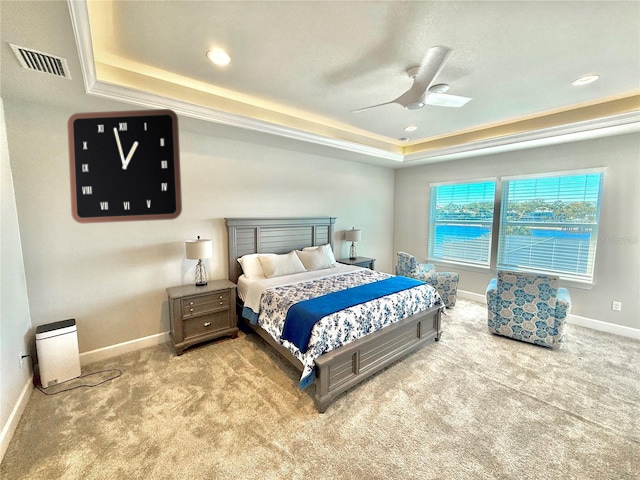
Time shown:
{"hour": 12, "minute": 58}
